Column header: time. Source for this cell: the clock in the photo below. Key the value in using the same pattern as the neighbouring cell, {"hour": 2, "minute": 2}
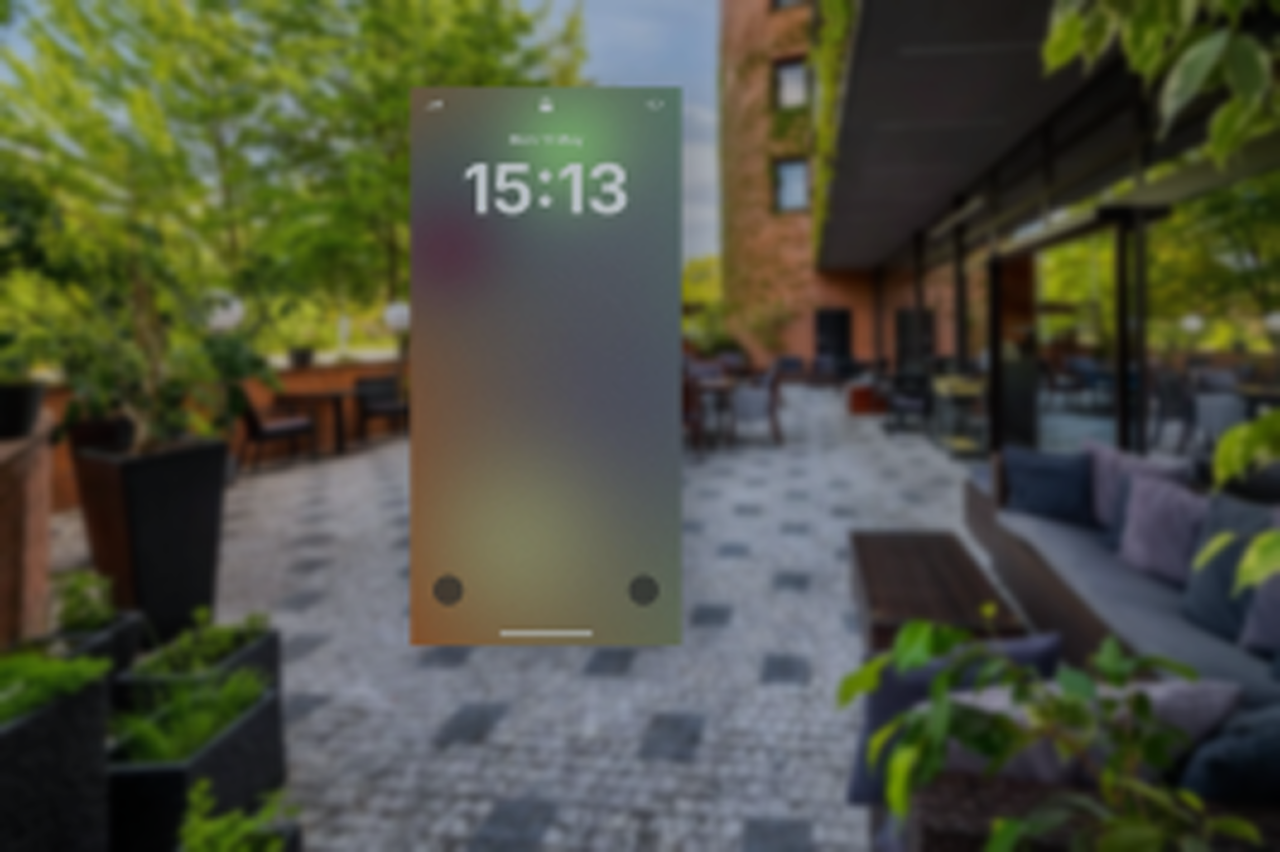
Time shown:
{"hour": 15, "minute": 13}
